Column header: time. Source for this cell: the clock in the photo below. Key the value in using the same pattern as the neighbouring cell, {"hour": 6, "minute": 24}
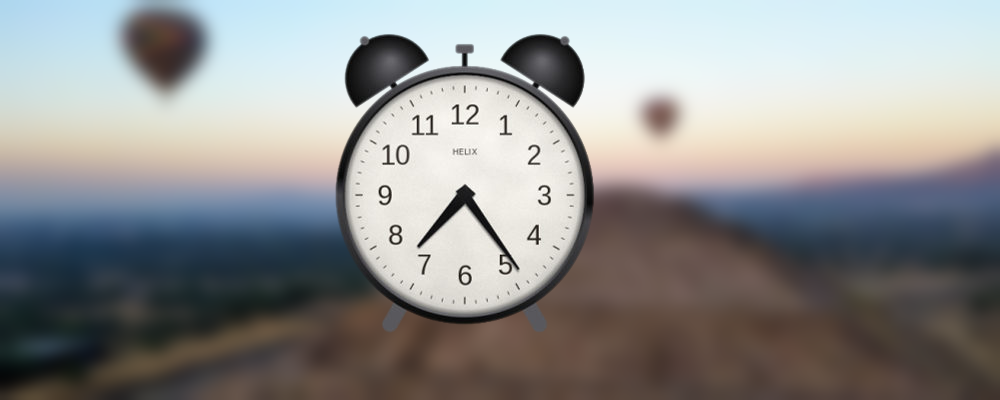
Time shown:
{"hour": 7, "minute": 24}
